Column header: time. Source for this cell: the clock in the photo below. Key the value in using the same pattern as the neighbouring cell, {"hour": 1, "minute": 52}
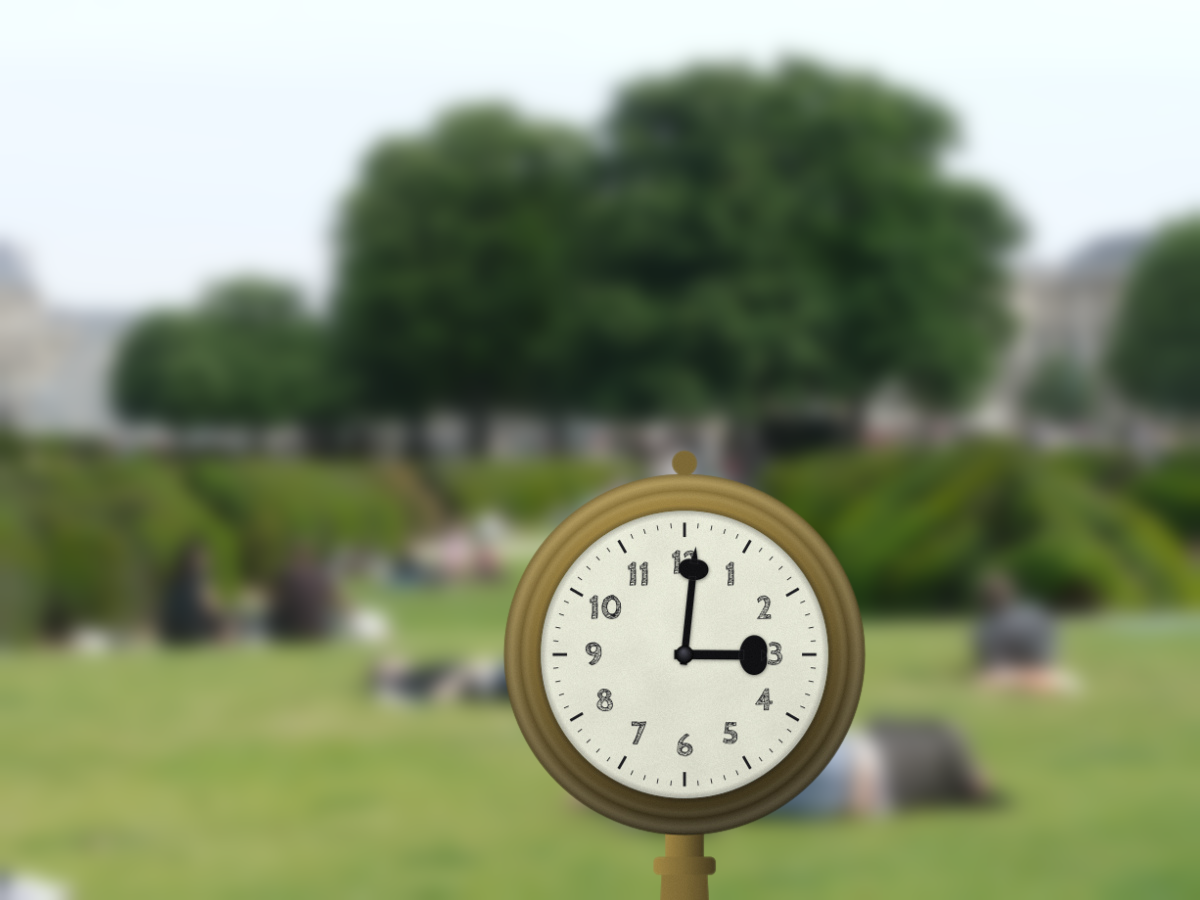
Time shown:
{"hour": 3, "minute": 1}
